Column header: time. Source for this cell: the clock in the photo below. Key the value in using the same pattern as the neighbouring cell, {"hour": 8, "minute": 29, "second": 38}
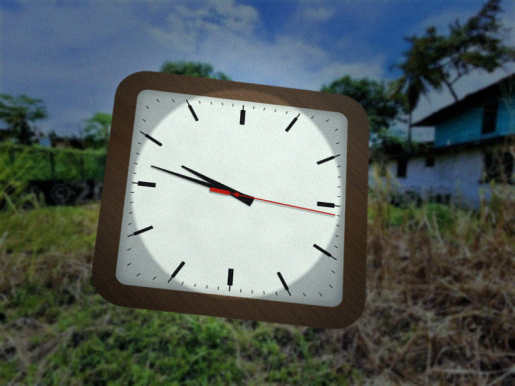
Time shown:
{"hour": 9, "minute": 47, "second": 16}
